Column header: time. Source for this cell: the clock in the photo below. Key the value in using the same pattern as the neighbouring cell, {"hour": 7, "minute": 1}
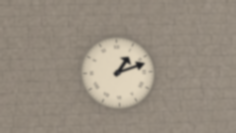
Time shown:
{"hour": 1, "minute": 12}
